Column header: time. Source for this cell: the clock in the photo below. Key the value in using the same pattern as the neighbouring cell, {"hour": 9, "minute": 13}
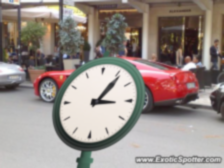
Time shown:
{"hour": 3, "minute": 6}
